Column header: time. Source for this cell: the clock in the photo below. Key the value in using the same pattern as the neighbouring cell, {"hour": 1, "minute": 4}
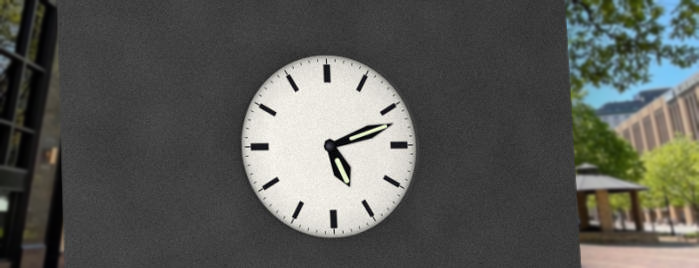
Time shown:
{"hour": 5, "minute": 12}
